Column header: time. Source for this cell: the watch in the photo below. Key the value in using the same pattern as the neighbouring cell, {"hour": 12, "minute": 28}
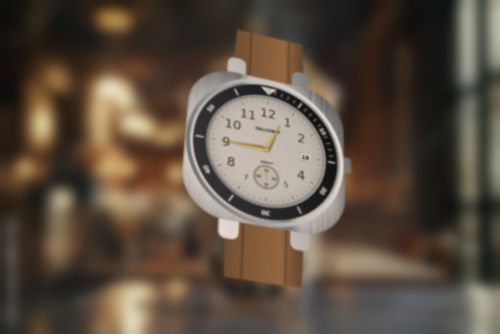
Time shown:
{"hour": 12, "minute": 45}
